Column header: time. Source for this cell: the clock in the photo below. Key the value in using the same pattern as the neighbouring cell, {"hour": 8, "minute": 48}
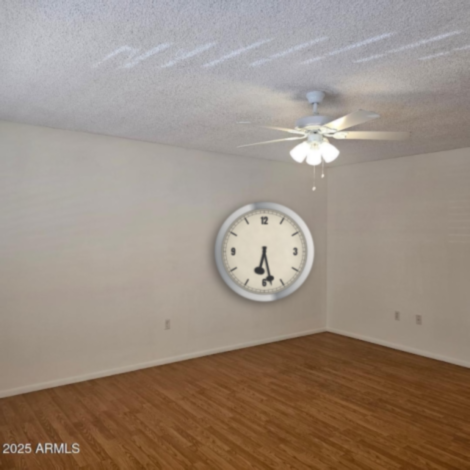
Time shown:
{"hour": 6, "minute": 28}
